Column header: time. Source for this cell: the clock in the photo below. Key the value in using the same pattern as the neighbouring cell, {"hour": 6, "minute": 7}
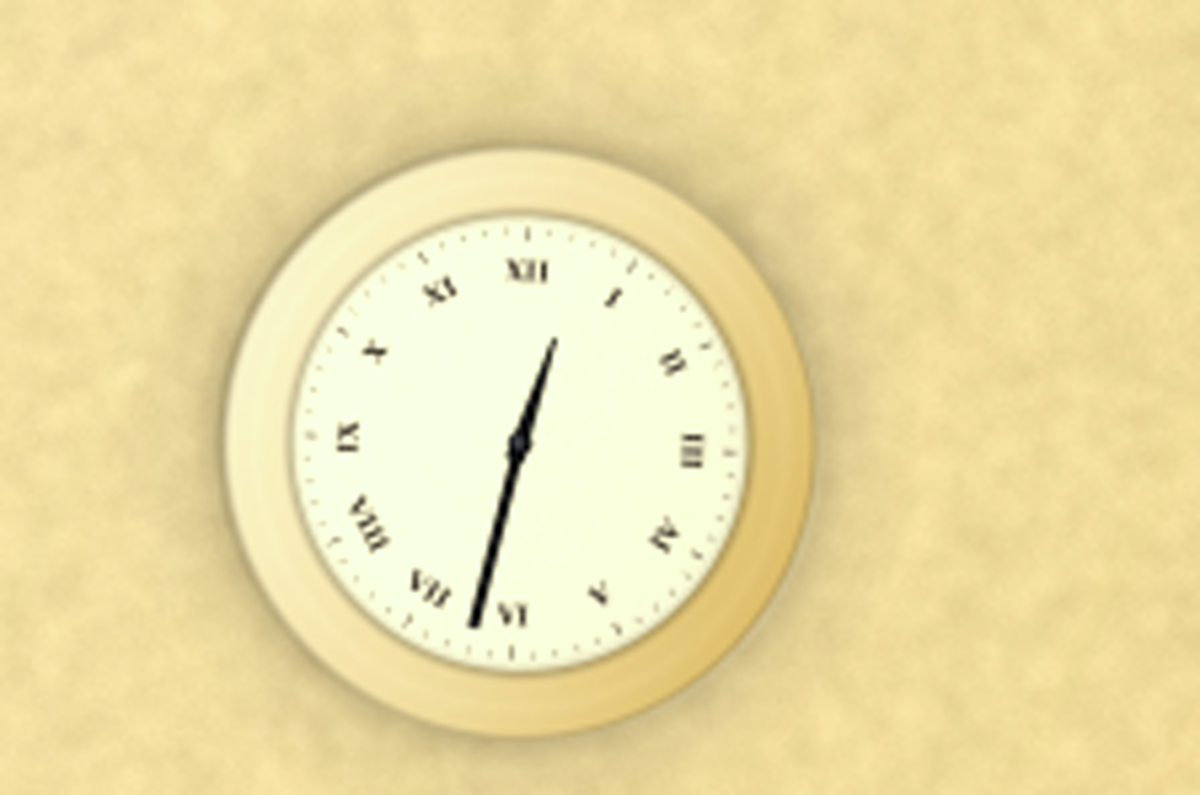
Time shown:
{"hour": 12, "minute": 32}
